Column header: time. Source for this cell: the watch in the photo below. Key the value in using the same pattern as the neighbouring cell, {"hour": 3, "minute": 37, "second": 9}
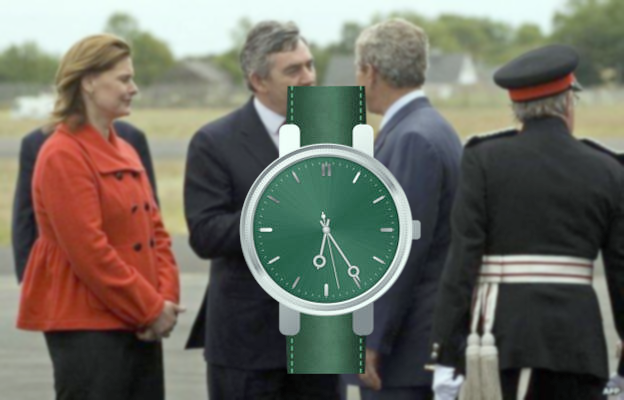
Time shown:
{"hour": 6, "minute": 24, "second": 28}
